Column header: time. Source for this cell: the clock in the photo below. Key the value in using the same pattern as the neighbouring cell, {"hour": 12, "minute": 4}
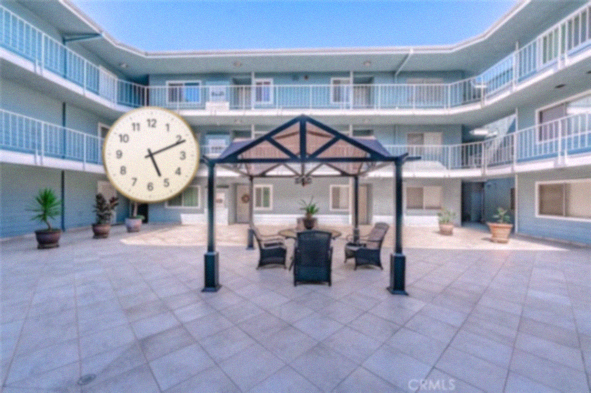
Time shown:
{"hour": 5, "minute": 11}
